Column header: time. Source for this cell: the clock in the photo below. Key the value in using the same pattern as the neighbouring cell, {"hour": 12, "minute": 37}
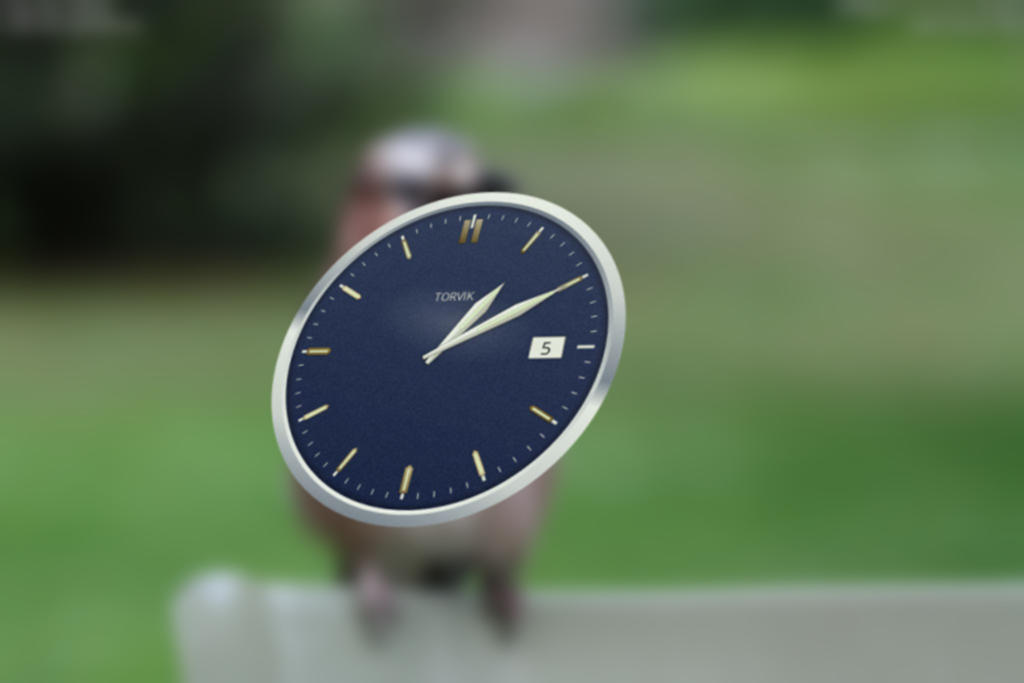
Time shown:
{"hour": 1, "minute": 10}
